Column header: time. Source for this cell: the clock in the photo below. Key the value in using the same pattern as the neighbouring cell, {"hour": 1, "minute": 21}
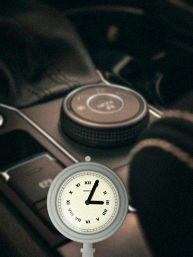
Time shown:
{"hour": 3, "minute": 4}
